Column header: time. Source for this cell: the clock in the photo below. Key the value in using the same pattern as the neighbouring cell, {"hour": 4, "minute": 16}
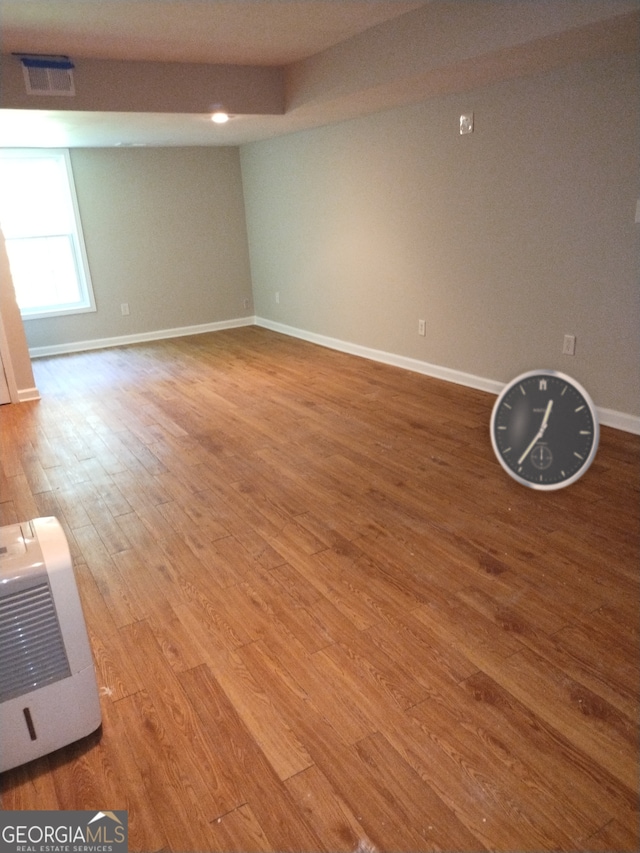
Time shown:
{"hour": 12, "minute": 36}
